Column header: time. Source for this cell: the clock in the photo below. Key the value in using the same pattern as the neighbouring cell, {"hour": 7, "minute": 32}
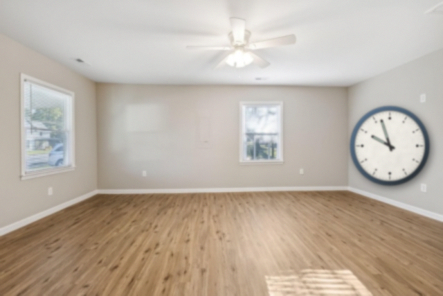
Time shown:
{"hour": 9, "minute": 57}
